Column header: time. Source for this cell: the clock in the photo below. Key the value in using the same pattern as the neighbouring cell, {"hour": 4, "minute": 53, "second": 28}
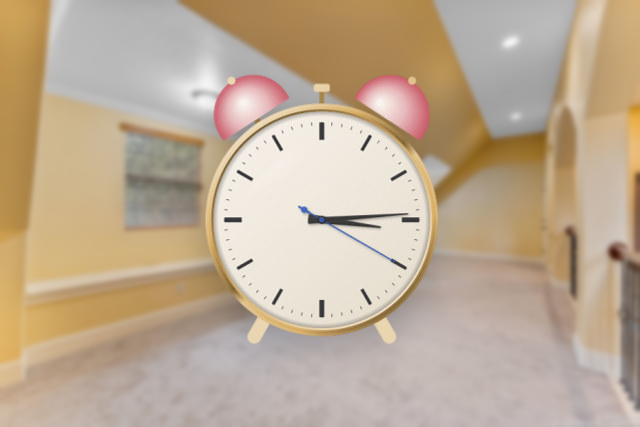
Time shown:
{"hour": 3, "minute": 14, "second": 20}
